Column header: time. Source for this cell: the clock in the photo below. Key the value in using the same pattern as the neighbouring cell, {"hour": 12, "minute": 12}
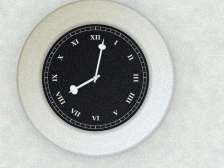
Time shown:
{"hour": 8, "minute": 2}
